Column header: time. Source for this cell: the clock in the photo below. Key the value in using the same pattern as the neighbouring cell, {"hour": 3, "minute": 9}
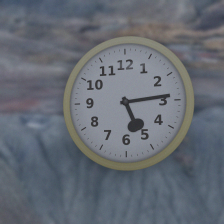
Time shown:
{"hour": 5, "minute": 14}
